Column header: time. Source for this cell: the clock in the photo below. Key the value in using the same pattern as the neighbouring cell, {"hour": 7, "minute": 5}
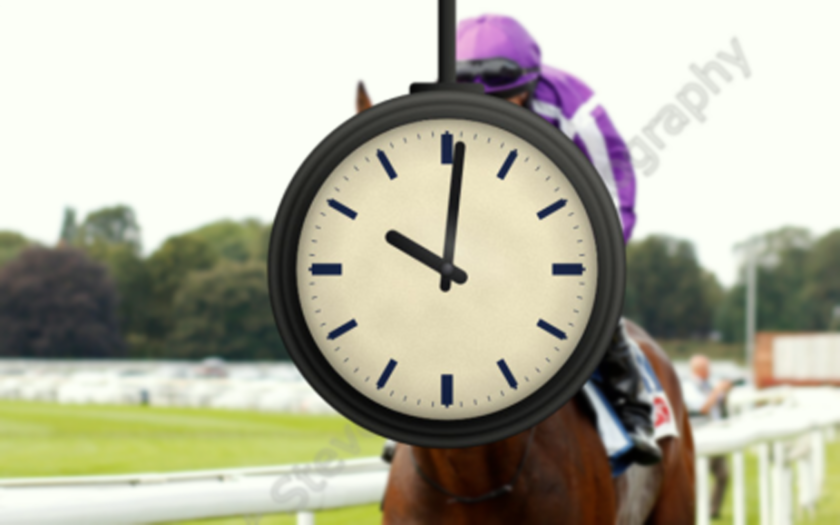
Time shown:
{"hour": 10, "minute": 1}
